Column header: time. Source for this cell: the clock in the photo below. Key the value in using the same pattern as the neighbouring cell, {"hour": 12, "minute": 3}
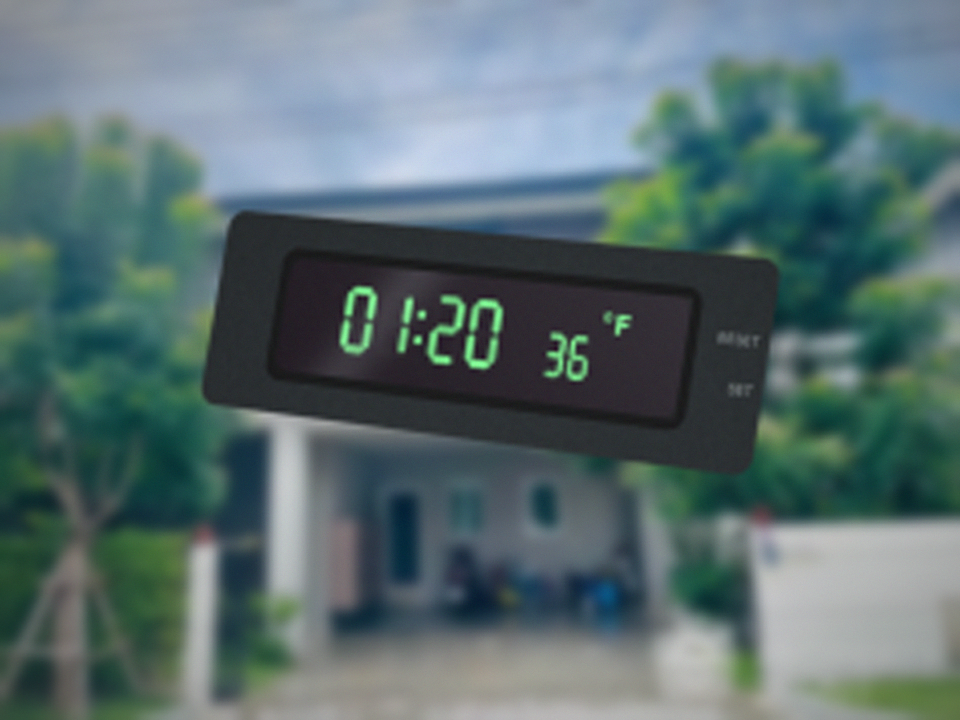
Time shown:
{"hour": 1, "minute": 20}
